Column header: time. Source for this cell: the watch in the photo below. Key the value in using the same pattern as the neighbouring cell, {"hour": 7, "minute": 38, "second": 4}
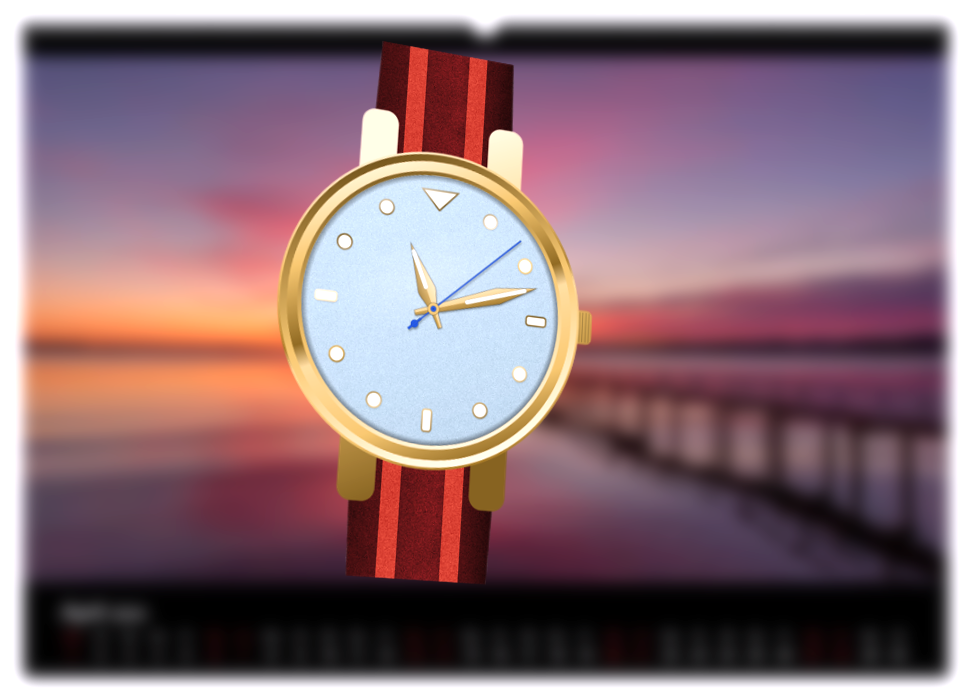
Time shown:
{"hour": 11, "minute": 12, "second": 8}
